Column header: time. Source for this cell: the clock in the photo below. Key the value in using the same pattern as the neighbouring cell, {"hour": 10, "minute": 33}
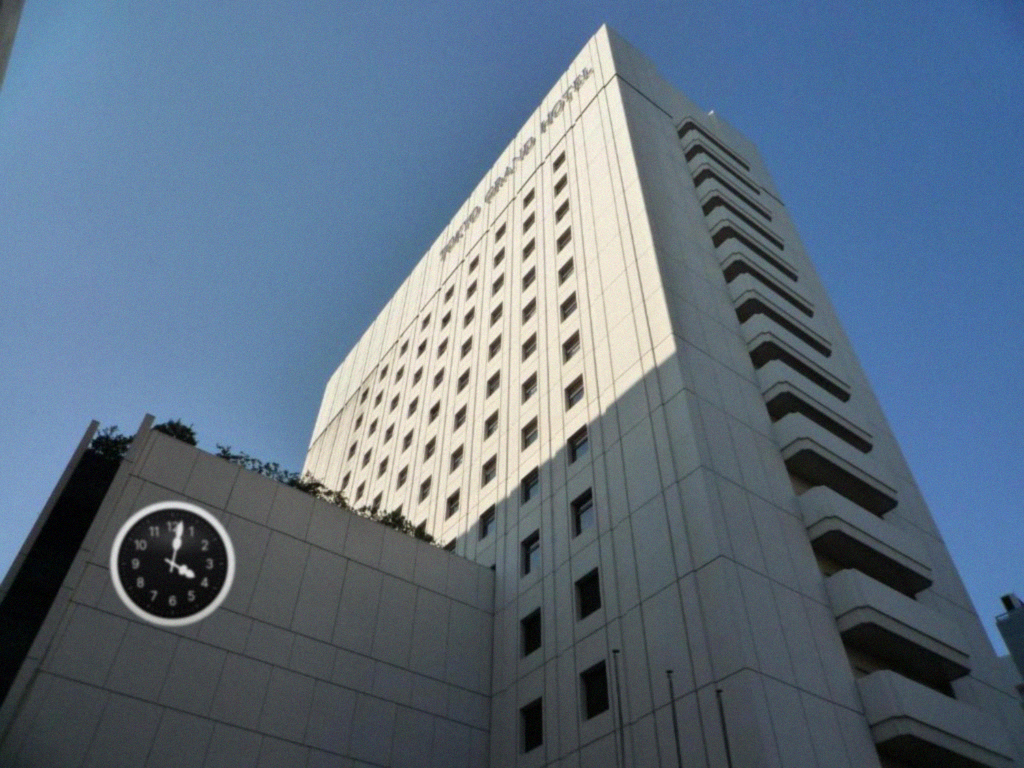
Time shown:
{"hour": 4, "minute": 2}
